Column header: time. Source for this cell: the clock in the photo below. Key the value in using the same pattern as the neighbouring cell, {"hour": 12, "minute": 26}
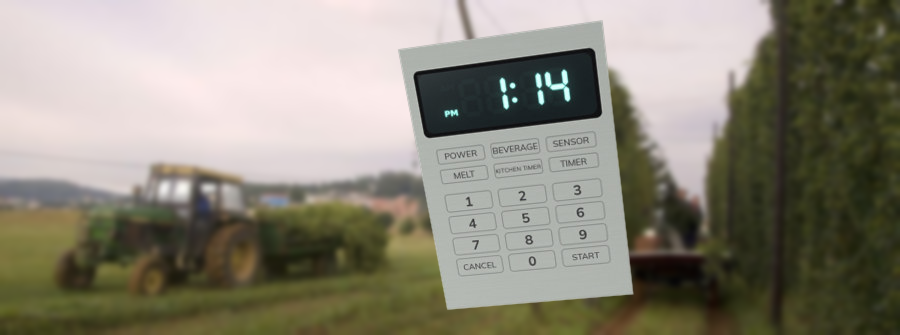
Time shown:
{"hour": 1, "minute": 14}
